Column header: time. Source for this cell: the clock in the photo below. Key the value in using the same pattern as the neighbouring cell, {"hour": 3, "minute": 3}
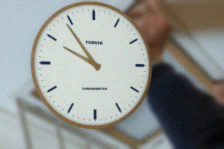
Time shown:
{"hour": 9, "minute": 54}
